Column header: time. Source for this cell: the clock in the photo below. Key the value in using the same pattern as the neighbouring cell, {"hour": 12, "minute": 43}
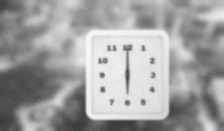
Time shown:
{"hour": 6, "minute": 0}
